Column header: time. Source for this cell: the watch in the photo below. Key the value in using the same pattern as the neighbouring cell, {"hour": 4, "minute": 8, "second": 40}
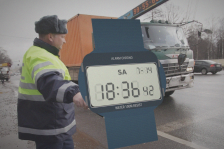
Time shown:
{"hour": 18, "minute": 36, "second": 42}
